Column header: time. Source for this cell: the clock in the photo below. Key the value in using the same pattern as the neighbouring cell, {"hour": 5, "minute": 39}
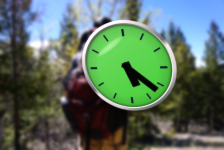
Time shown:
{"hour": 5, "minute": 22}
